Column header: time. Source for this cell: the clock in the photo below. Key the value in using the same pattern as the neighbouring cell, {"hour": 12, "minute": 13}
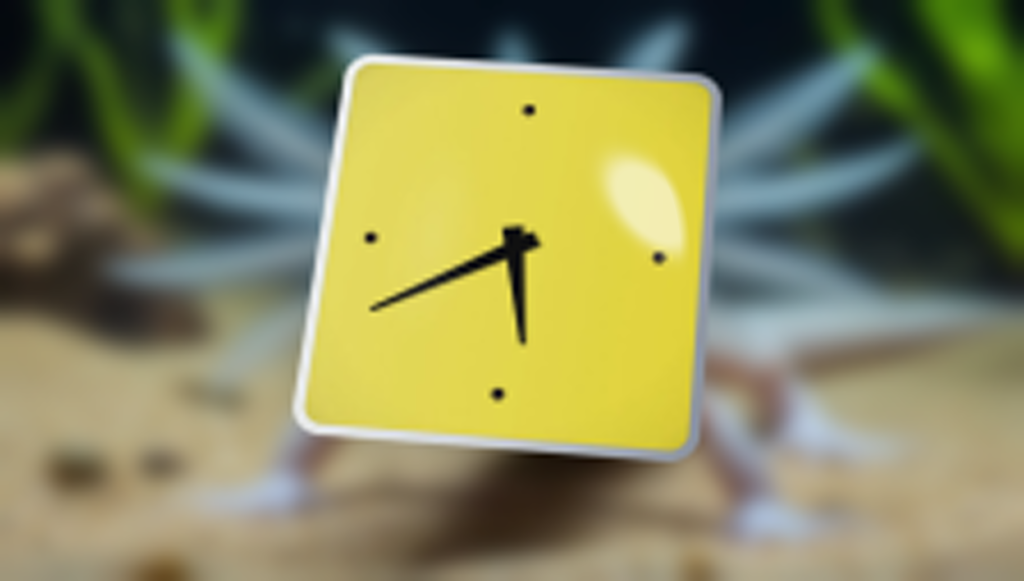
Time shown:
{"hour": 5, "minute": 40}
